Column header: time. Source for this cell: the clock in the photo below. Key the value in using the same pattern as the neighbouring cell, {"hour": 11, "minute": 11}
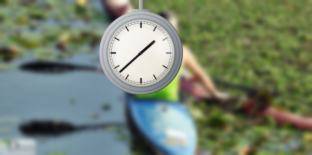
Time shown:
{"hour": 1, "minute": 38}
